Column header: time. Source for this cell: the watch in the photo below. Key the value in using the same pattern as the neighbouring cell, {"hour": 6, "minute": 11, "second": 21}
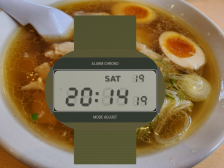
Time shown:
{"hour": 20, "minute": 14, "second": 19}
